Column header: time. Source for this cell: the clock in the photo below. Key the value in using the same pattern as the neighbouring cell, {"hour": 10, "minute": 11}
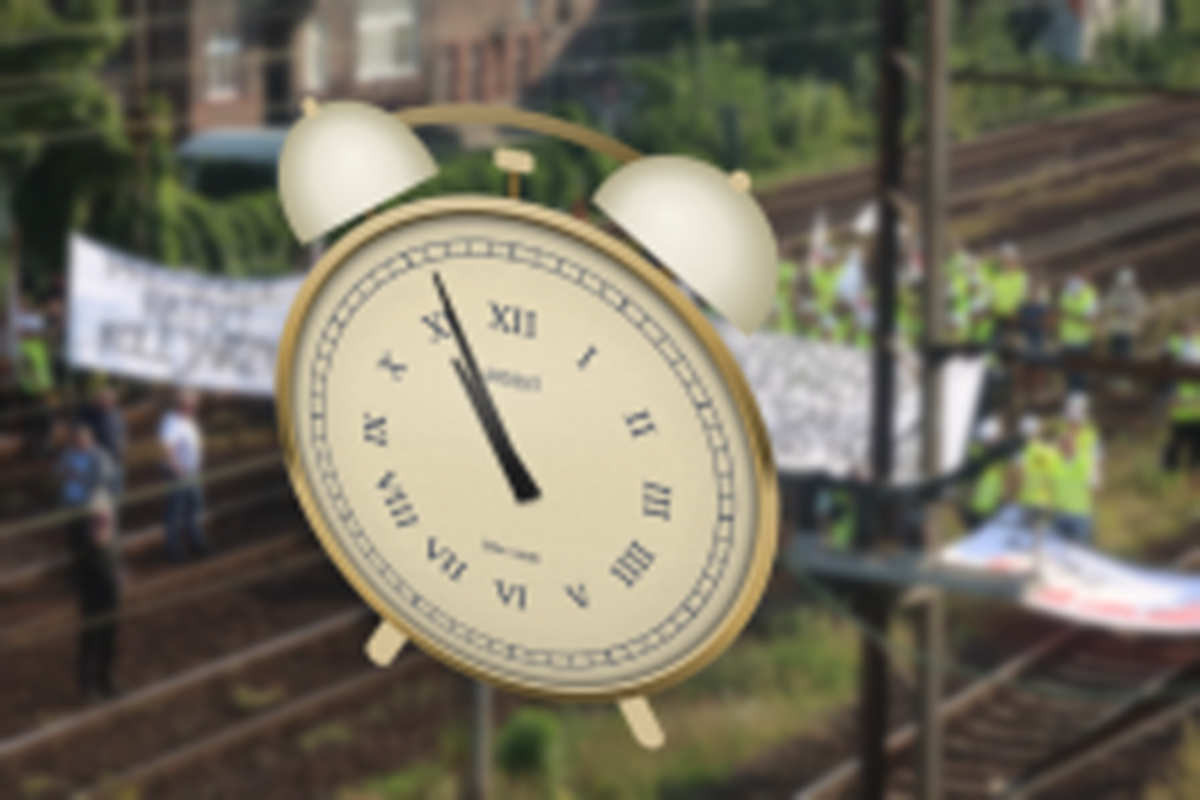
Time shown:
{"hour": 10, "minute": 56}
